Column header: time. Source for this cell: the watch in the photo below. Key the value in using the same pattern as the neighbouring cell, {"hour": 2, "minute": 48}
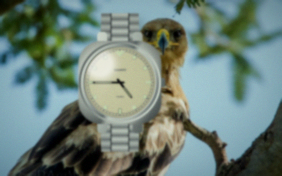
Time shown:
{"hour": 4, "minute": 45}
